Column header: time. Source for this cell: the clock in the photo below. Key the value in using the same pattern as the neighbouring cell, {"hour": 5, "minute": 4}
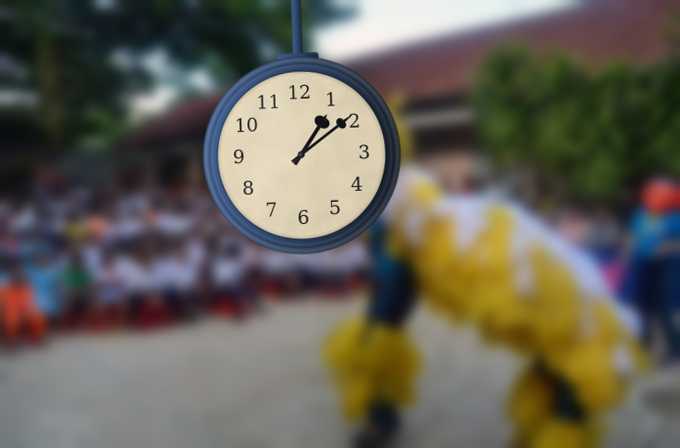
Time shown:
{"hour": 1, "minute": 9}
